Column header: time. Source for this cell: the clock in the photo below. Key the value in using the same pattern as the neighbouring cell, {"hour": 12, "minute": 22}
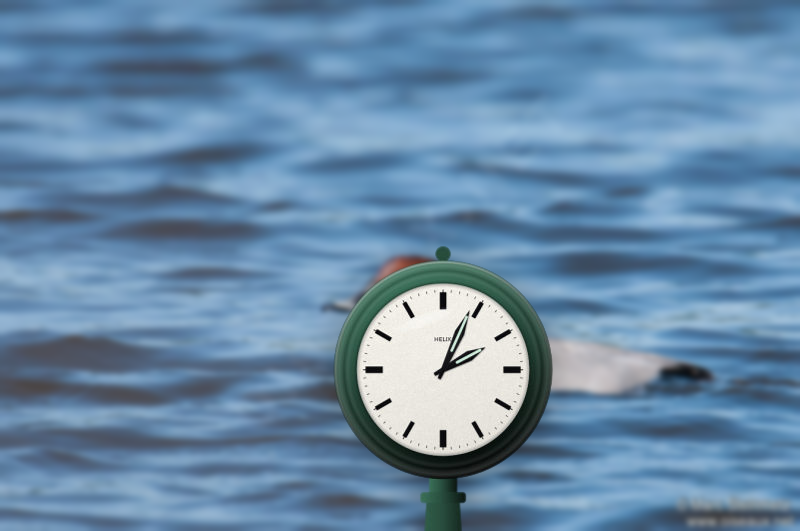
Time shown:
{"hour": 2, "minute": 4}
